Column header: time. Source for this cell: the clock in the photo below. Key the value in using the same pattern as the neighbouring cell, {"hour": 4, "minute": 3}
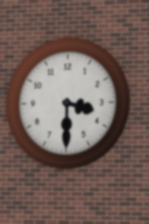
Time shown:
{"hour": 3, "minute": 30}
